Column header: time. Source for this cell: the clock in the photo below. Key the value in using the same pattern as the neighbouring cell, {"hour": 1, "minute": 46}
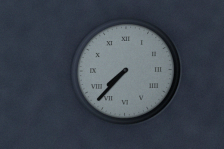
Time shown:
{"hour": 7, "minute": 37}
